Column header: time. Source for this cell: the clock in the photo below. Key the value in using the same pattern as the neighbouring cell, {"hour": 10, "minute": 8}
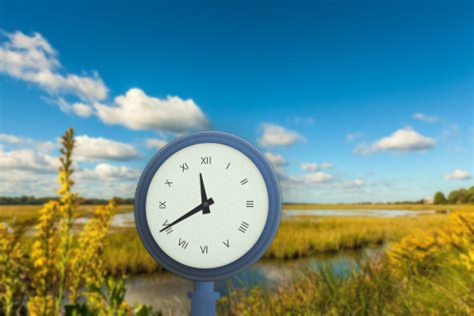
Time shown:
{"hour": 11, "minute": 40}
